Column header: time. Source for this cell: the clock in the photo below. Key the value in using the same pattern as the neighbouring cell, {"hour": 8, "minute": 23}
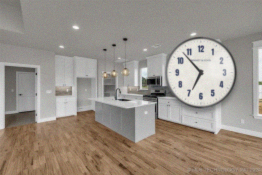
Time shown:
{"hour": 6, "minute": 53}
